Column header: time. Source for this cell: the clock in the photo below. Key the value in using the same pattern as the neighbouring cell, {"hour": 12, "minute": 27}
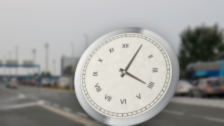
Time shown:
{"hour": 4, "minute": 5}
